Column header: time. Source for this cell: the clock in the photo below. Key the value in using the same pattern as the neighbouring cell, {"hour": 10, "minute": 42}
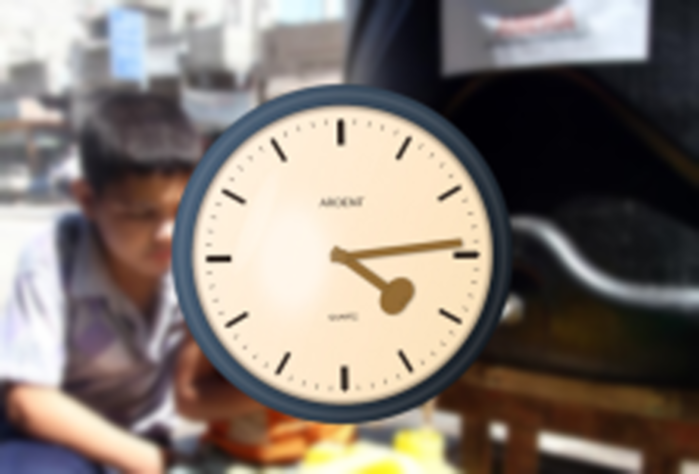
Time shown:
{"hour": 4, "minute": 14}
